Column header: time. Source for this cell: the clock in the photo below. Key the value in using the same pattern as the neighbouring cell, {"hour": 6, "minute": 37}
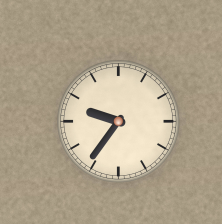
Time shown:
{"hour": 9, "minute": 36}
